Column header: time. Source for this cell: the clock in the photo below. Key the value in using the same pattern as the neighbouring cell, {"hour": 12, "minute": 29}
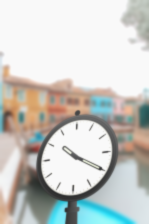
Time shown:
{"hour": 10, "minute": 20}
